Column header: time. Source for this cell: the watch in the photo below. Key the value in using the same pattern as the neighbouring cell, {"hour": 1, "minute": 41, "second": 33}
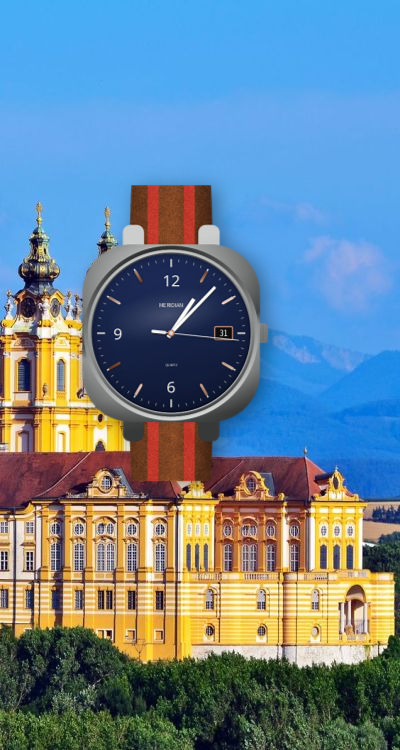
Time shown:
{"hour": 1, "minute": 7, "second": 16}
